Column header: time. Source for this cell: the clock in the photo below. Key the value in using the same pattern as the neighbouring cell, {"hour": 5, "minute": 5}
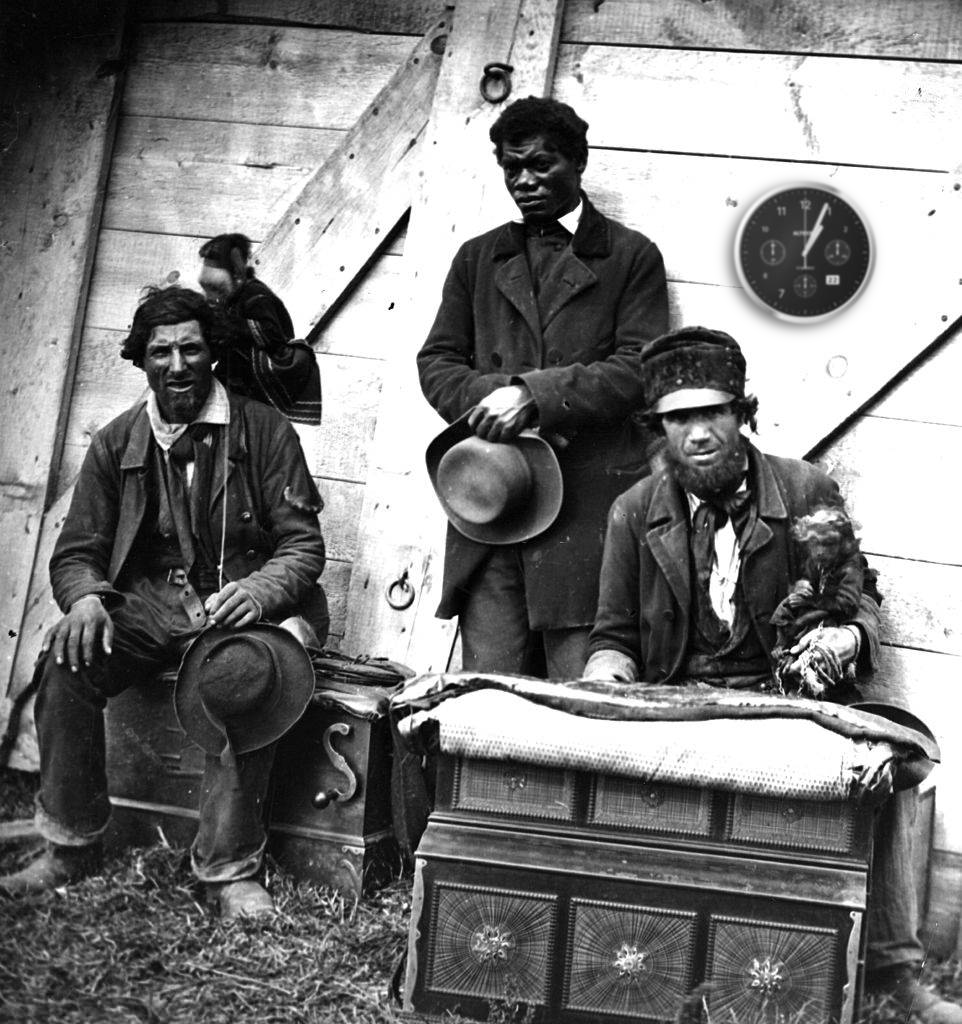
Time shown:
{"hour": 1, "minute": 4}
